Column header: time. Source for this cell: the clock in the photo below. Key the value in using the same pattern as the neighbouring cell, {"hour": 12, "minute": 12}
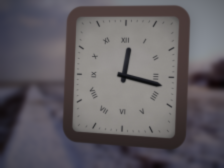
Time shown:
{"hour": 12, "minute": 17}
